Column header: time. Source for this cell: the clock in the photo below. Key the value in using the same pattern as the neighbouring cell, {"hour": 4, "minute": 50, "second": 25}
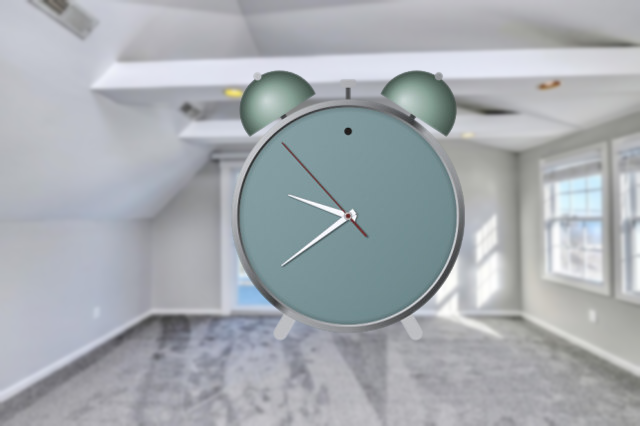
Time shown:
{"hour": 9, "minute": 38, "second": 53}
